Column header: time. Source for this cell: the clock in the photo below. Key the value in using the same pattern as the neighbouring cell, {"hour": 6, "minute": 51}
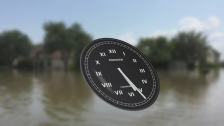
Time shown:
{"hour": 5, "minute": 26}
